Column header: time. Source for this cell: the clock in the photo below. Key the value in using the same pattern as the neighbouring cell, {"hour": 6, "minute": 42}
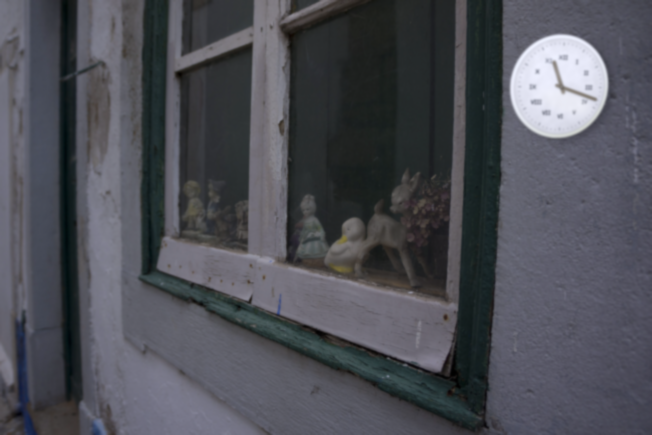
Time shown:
{"hour": 11, "minute": 18}
